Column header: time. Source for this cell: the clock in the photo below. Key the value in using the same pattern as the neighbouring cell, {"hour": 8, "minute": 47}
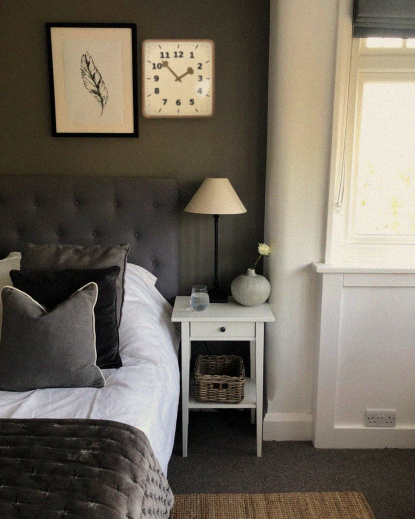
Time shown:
{"hour": 1, "minute": 53}
